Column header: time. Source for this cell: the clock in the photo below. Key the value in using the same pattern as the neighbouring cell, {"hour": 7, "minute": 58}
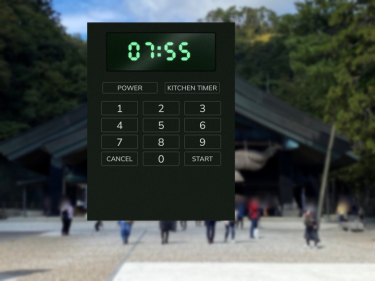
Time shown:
{"hour": 7, "minute": 55}
